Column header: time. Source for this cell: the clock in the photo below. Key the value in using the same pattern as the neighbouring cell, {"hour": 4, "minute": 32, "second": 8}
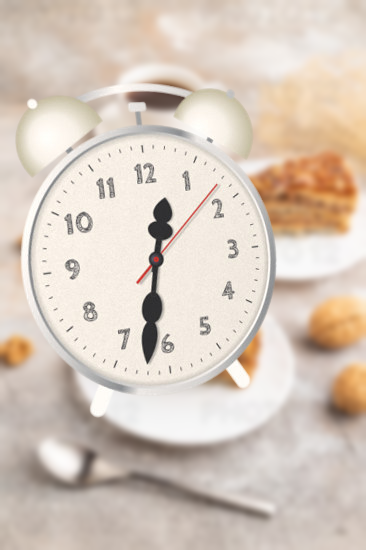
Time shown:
{"hour": 12, "minute": 32, "second": 8}
